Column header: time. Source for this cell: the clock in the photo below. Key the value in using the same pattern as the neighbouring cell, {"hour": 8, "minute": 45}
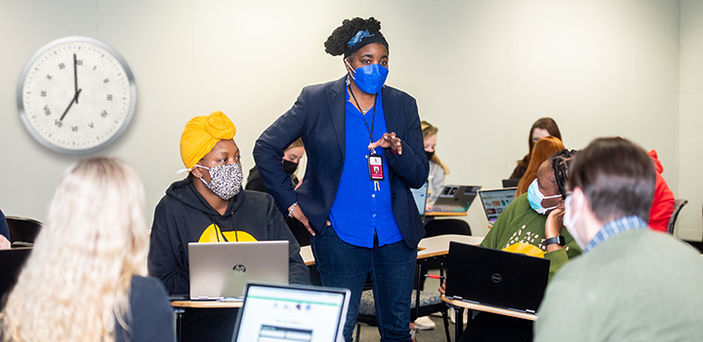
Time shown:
{"hour": 6, "minute": 59}
